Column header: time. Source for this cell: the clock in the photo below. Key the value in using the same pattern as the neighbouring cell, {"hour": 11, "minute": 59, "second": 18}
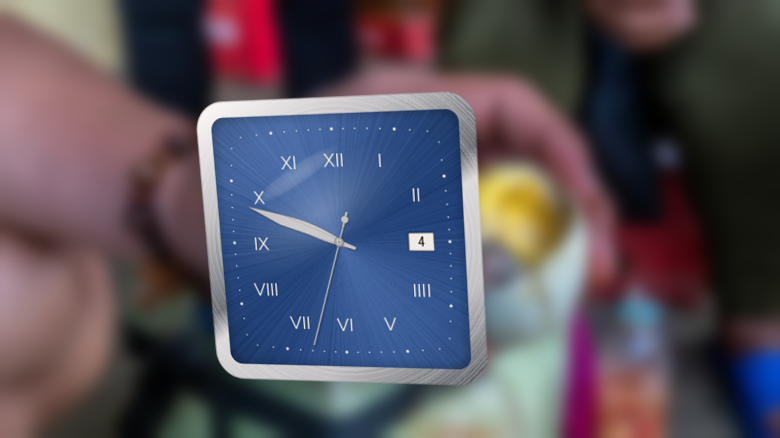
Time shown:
{"hour": 9, "minute": 48, "second": 33}
